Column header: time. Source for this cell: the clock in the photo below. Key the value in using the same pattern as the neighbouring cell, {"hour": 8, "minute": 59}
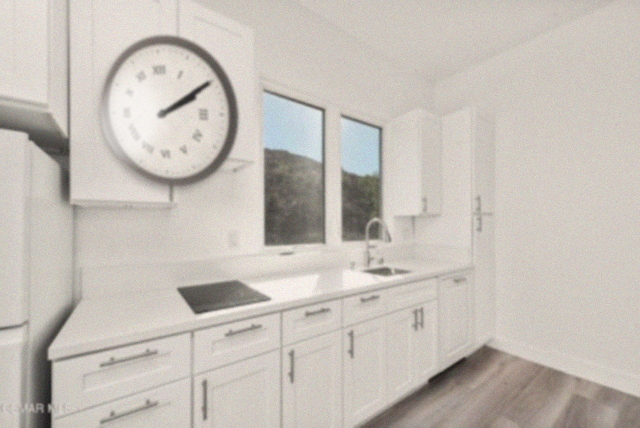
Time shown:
{"hour": 2, "minute": 10}
